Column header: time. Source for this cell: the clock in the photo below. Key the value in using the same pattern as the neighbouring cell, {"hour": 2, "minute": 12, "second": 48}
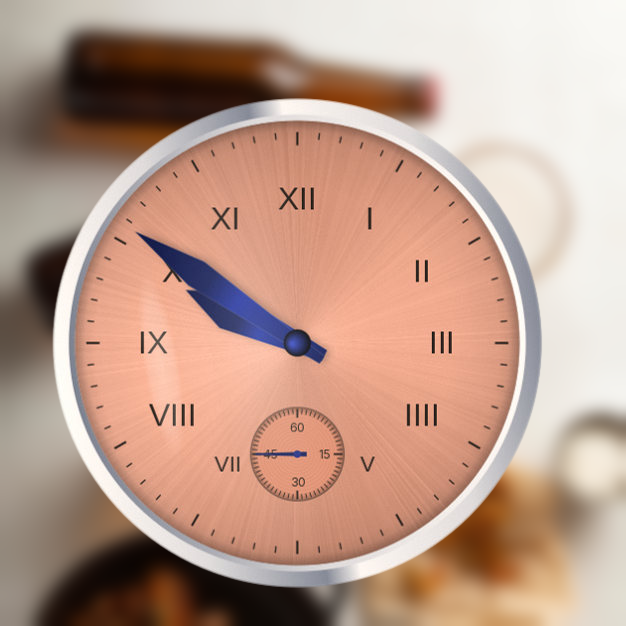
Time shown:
{"hour": 9, "minute": 50, "second": 45}
